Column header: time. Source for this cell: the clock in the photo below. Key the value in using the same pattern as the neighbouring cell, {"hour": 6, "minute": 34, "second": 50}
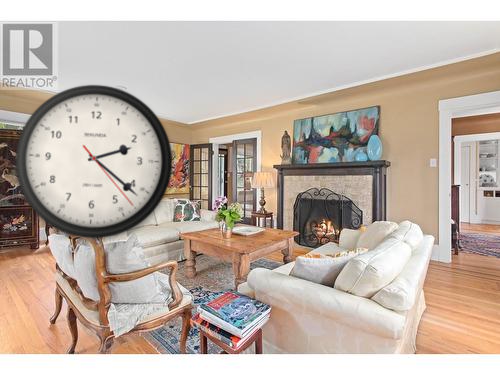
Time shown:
{"hour": 2, "minute": 21, "second": 23}
